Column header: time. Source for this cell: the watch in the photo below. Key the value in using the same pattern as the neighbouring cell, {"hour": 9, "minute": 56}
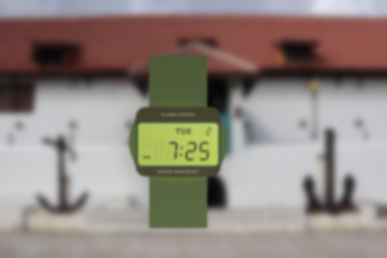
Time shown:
{"hour": 7, "minute": 25}
